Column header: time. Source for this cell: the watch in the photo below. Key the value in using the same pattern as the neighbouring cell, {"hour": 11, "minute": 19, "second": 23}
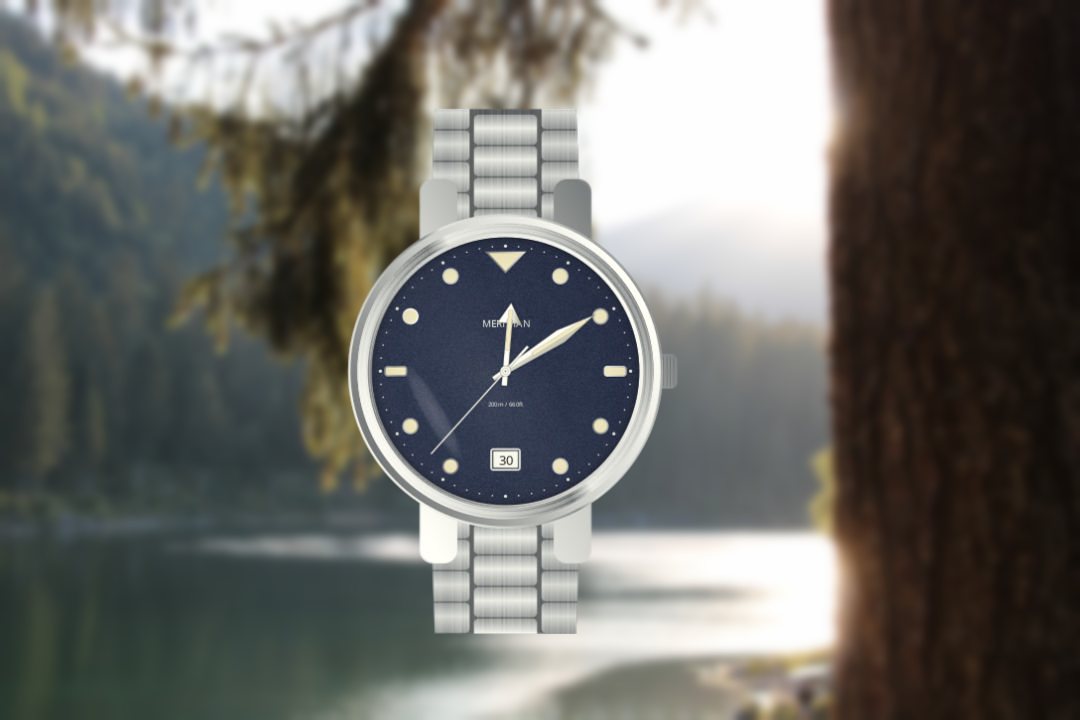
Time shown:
{"hour": 12, "minute": 9, "second": 37}
